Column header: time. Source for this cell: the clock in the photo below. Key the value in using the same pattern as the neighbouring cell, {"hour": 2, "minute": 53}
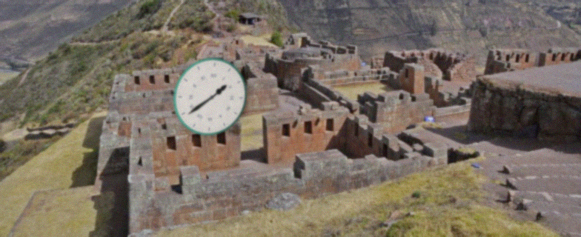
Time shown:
{"hour": 1, "minute": 39}
